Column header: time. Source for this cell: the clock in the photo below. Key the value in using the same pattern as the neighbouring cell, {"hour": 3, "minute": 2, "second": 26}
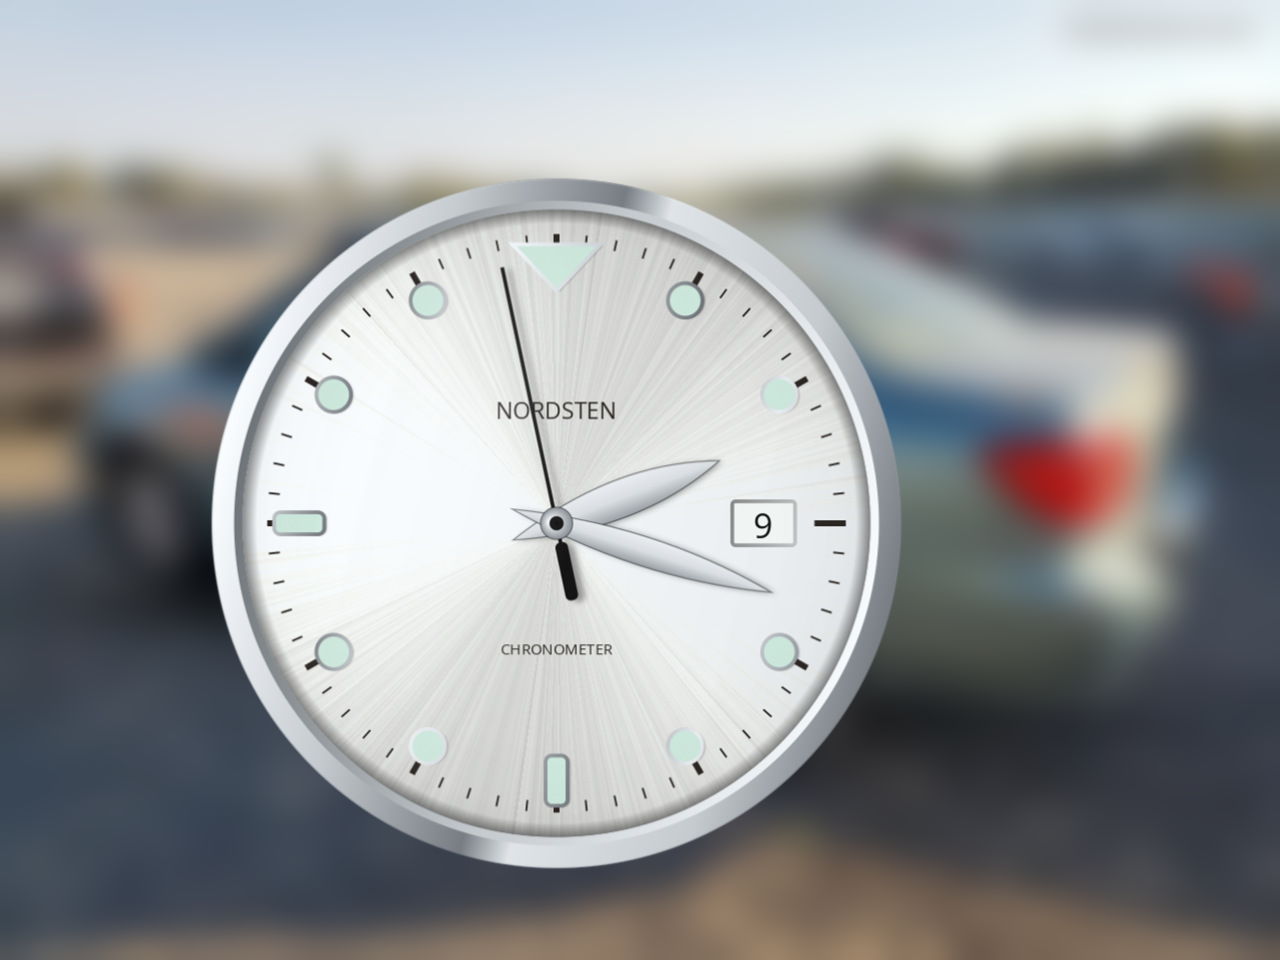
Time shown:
{"hour": 2, "minute": 17, "second": 58}
